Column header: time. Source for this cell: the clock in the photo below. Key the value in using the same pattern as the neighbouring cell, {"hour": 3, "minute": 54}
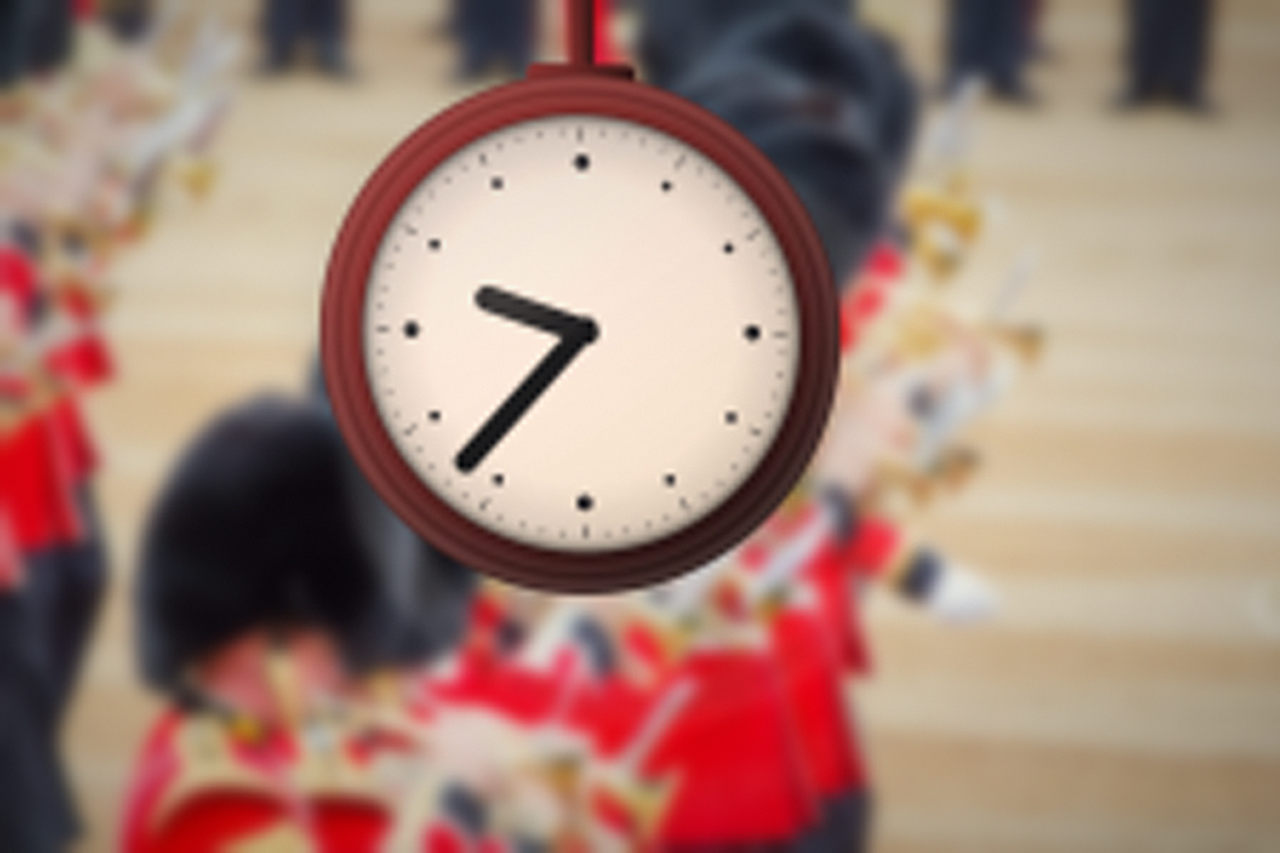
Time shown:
{"hour": 9, "minute": 37}
